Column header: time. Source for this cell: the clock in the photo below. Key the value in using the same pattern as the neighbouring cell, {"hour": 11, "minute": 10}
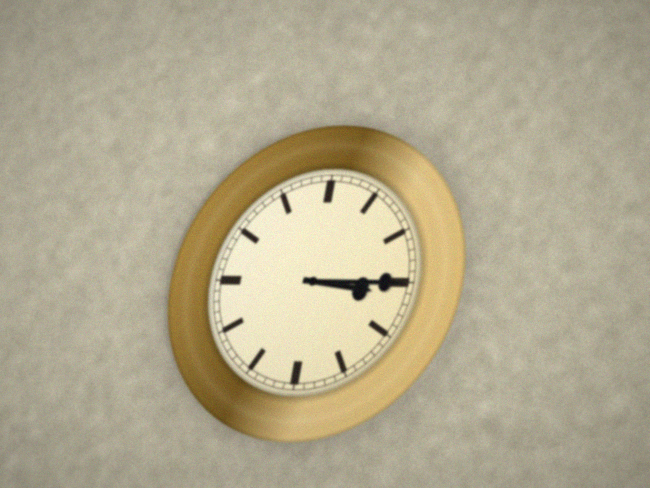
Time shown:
{"hour": 3, "minute": 15}
